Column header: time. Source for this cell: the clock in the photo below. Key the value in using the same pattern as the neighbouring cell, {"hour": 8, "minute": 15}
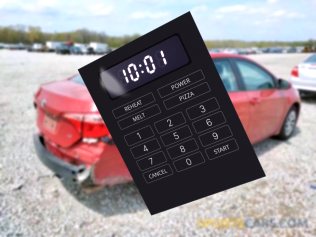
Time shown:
{"hour": 10, "minute": 1}
